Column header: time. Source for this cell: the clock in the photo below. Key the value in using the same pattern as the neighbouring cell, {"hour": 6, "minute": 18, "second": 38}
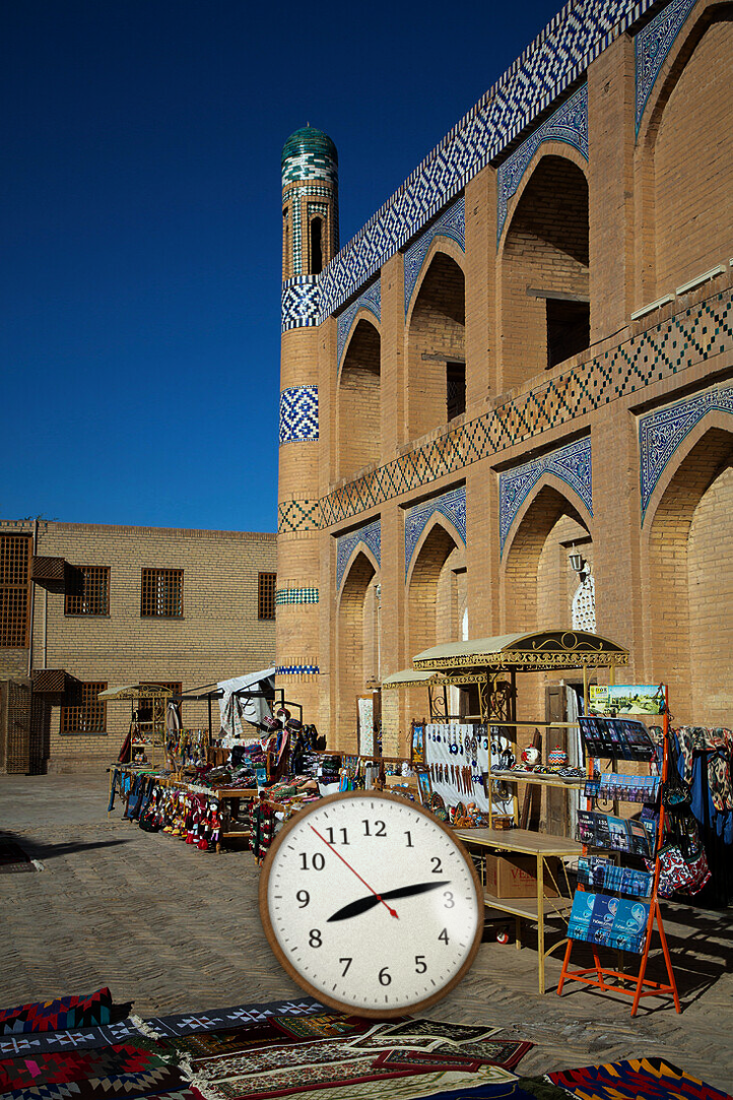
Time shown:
{"hour": 8, "minute": 12, "second": 53}
